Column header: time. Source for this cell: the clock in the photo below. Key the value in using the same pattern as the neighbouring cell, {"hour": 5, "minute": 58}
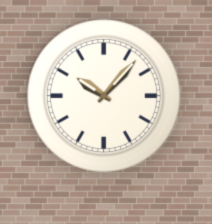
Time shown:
{"hour": 10, "minute": 7}
